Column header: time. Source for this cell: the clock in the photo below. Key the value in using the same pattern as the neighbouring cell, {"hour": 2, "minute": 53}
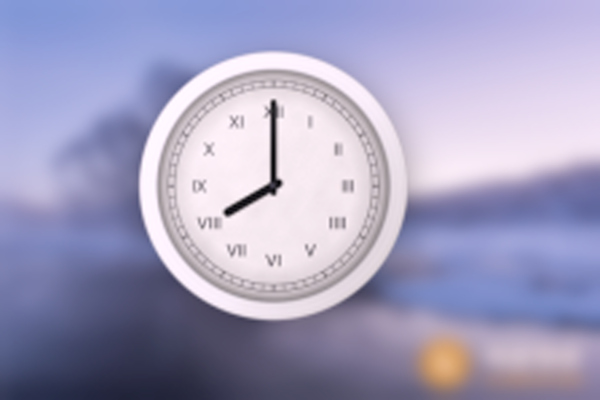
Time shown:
{"hour": 8, "minute": 0}
